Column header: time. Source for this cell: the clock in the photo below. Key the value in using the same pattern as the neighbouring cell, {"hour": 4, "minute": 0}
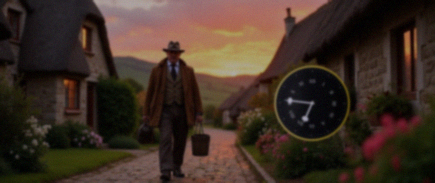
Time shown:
{"hour": 6, "minute": 46}
